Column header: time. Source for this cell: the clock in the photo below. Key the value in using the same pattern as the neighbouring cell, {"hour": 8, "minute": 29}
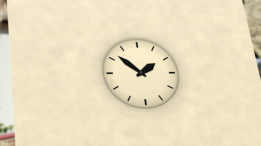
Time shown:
{"hour": 1, "minute": 52}
